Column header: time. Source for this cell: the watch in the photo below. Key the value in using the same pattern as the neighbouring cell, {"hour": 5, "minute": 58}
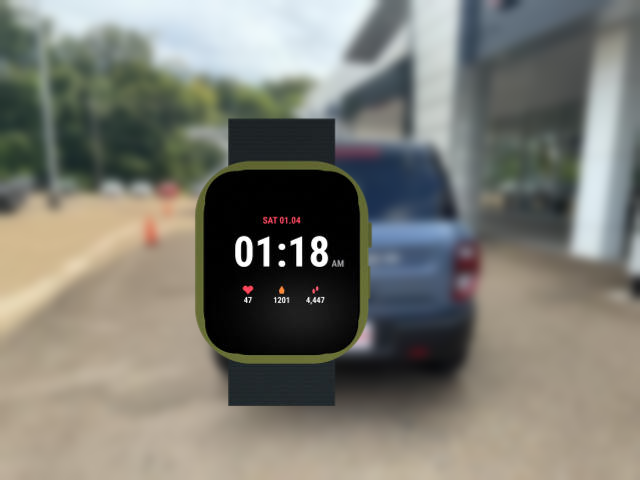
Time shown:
{"hour": 1, "minute": 18}
